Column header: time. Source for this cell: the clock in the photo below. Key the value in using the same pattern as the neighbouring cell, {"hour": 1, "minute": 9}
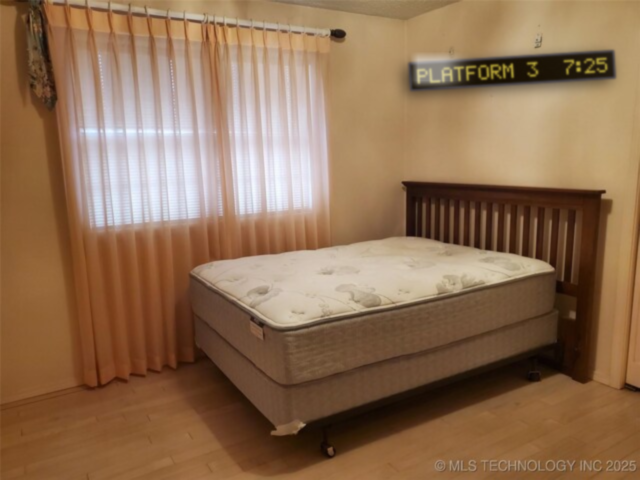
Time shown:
{"hour": 7, "minute": 25}
